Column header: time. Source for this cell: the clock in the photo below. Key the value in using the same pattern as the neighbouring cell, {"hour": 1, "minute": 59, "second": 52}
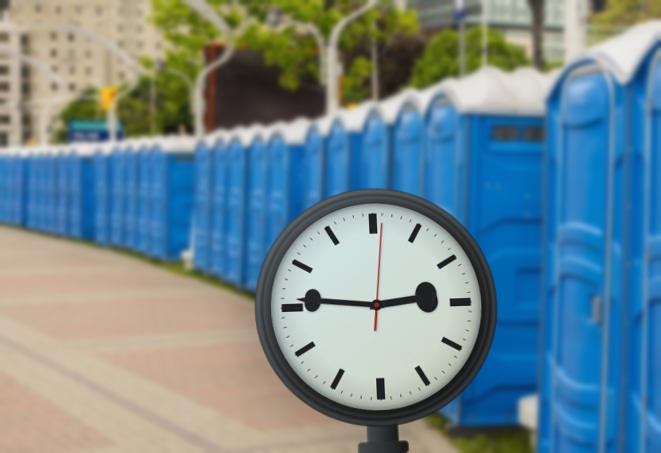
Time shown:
{"hour": 2, "minute": 46, "second": 1}
